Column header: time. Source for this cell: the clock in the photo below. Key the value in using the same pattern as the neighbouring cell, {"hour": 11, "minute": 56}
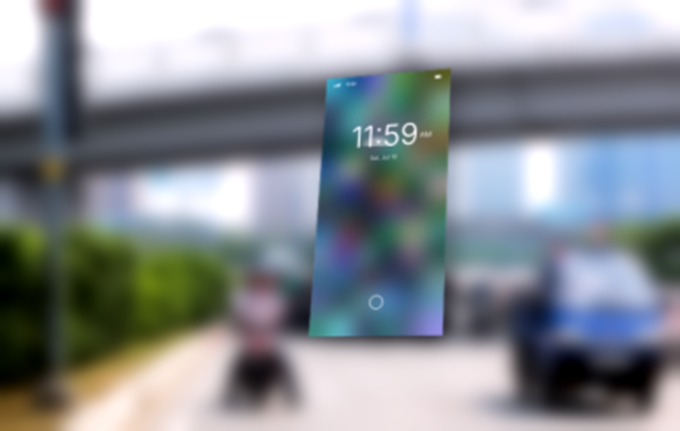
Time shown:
{"hour": 11, "minute": 59}
